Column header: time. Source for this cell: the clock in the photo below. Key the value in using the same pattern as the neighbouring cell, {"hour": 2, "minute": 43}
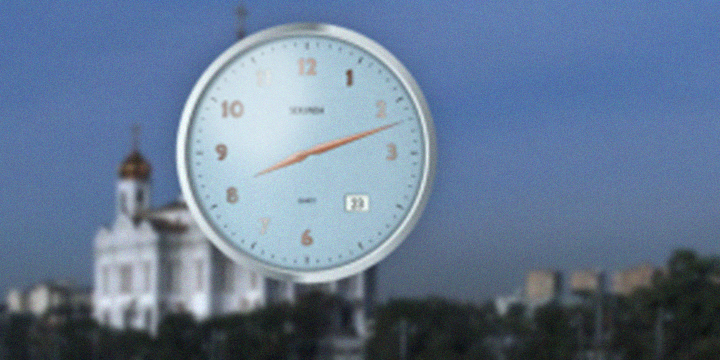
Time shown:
{"hour": 8, "minute": 12}
